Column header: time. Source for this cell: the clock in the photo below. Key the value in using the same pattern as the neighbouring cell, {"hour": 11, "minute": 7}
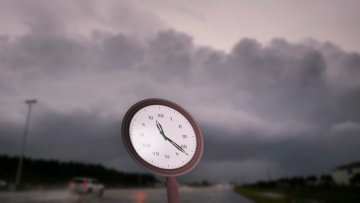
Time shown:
{"hour": 11, "minute": 22}
